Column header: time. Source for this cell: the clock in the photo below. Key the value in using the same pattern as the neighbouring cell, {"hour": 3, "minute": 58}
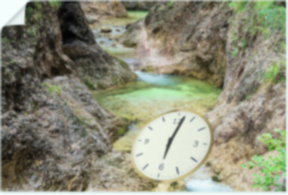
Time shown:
{"hour": 6, "minute": 2}
